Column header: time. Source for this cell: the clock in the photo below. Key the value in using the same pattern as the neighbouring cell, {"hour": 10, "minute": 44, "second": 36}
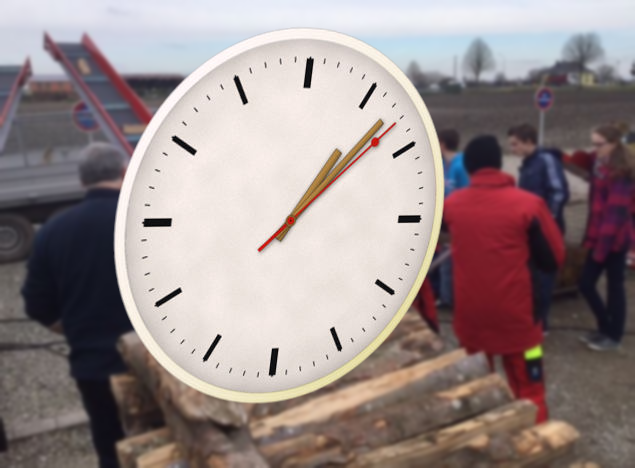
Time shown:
{"hour": 1, "minute": 7, "second": 8}
